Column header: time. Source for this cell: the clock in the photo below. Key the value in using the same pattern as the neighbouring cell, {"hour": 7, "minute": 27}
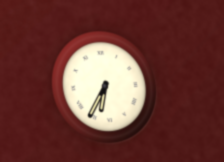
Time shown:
{"hour": 6, "minute": 36}
